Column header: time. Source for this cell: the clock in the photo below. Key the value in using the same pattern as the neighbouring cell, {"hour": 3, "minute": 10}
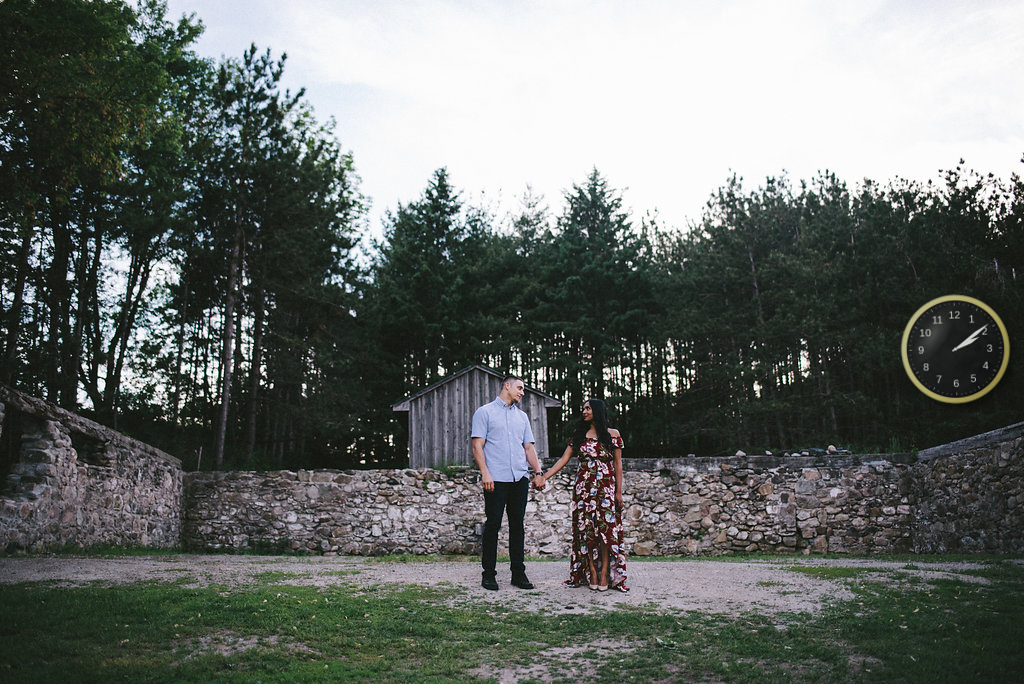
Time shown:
{"hour": 2, "minute": 9}
